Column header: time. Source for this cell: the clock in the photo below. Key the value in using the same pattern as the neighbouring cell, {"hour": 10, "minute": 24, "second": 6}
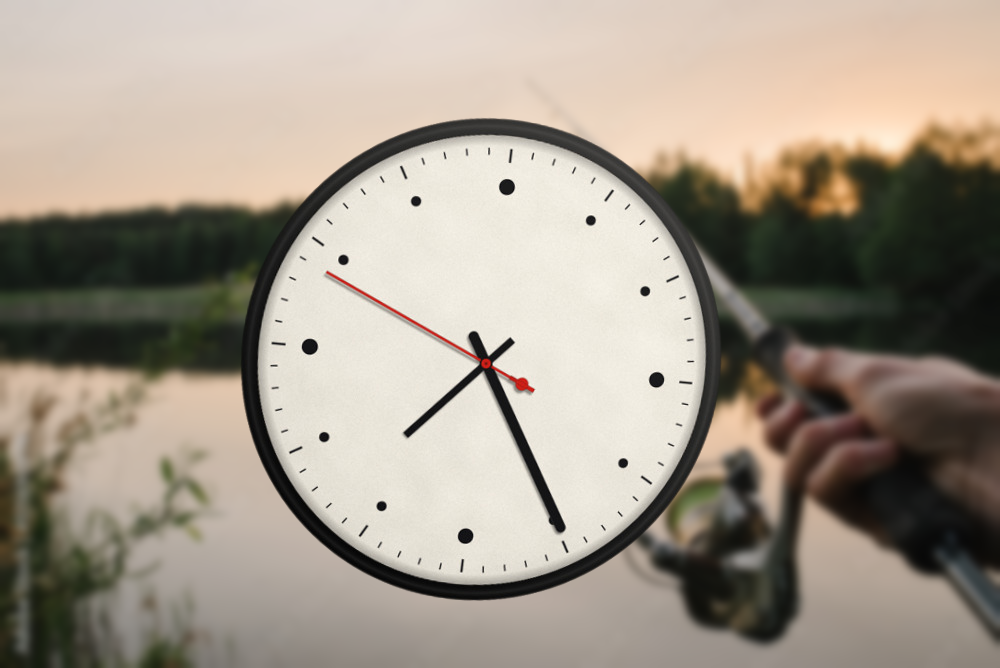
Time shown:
{"hour": 7, "minute": 24, "second": 49}
